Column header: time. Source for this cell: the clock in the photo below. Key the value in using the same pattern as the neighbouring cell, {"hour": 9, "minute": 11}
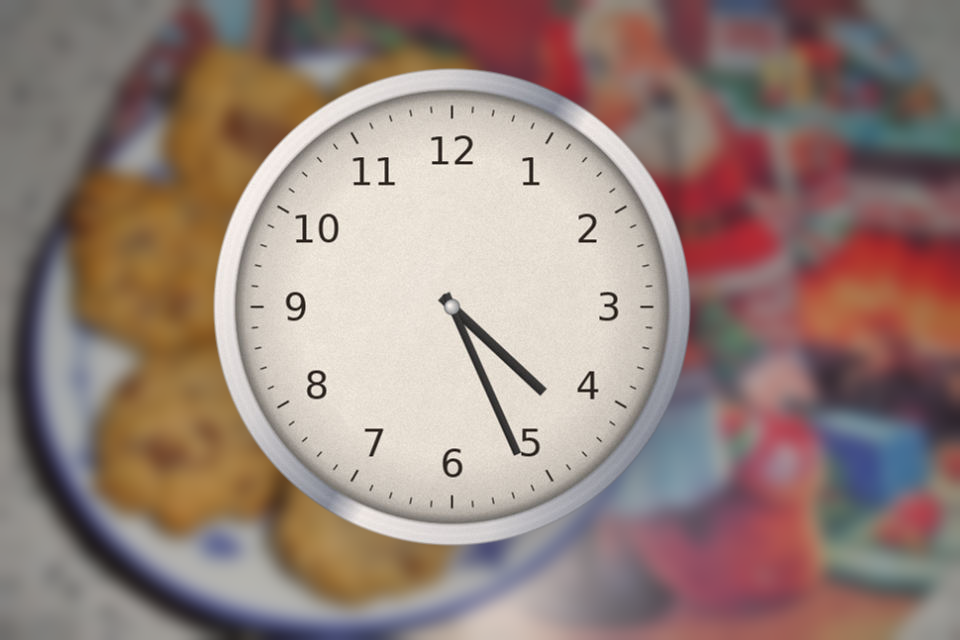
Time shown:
{"hour": 4, "minute": 26}
